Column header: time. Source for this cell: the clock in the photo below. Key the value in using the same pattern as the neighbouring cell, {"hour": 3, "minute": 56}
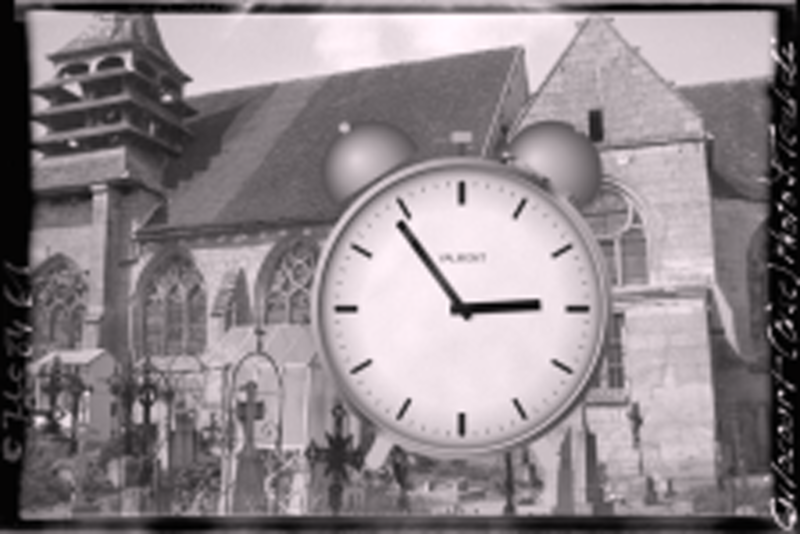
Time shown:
{"hour": 2, "minute": 54}
